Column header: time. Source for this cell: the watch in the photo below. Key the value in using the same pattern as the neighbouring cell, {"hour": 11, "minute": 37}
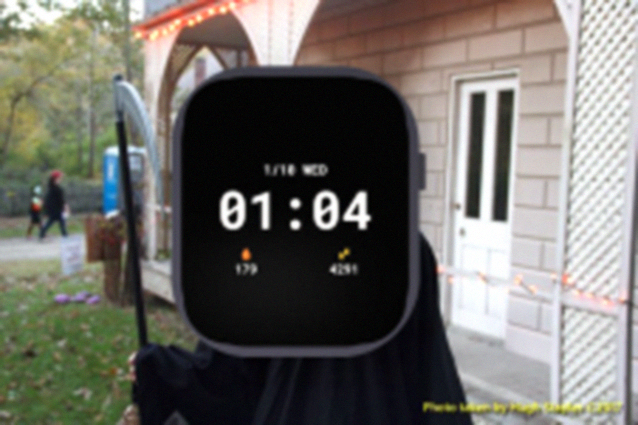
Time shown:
{"hour": 1, "minute": 4}
